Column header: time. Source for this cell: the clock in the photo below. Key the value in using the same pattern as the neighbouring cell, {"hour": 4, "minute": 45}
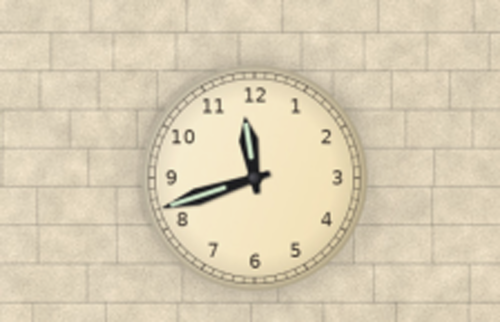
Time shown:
{"hour": 11, "minute": 42}
